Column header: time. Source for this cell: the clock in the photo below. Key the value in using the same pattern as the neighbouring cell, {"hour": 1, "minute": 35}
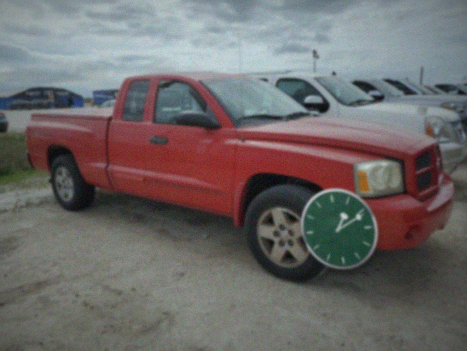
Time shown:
{"hour": 1, "minute": 11}
